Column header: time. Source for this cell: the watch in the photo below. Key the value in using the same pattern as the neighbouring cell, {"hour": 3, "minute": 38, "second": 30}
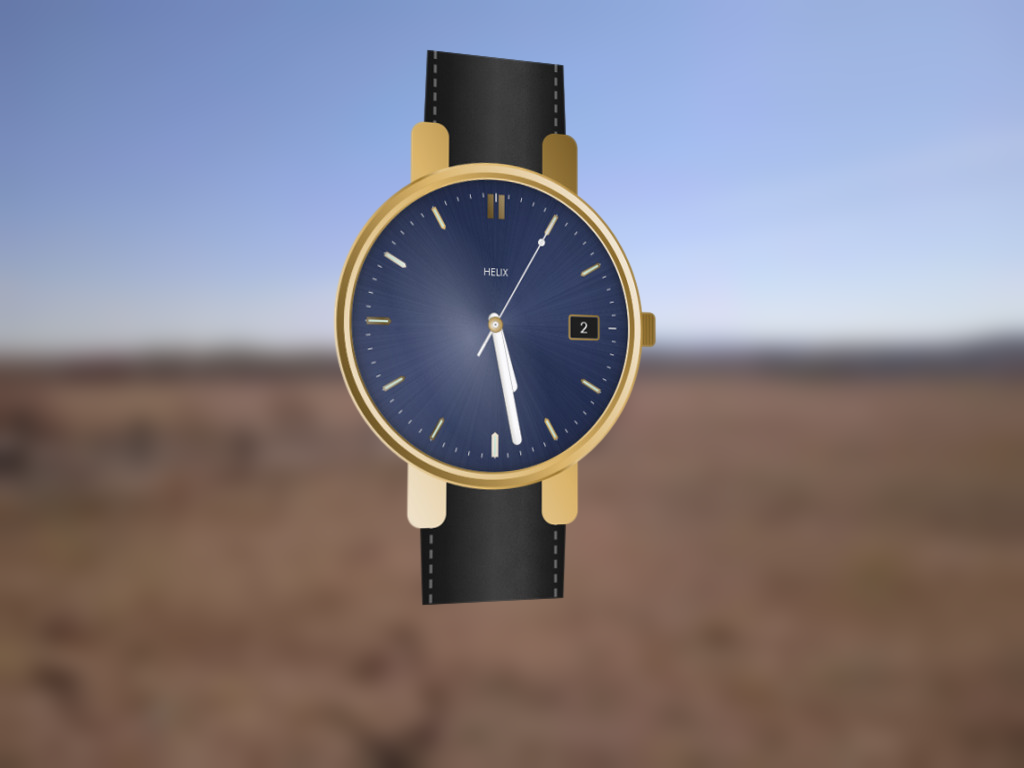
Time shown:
{"hour": 5, "minute": 28, "second": 5}
